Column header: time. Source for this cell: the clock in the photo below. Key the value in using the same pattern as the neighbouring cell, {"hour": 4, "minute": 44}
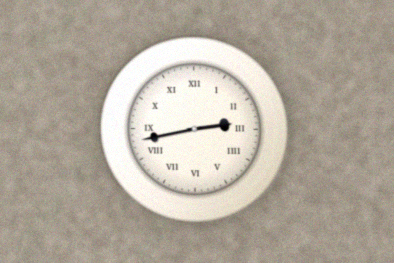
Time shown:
{"hour": 2, "minute": 43}
